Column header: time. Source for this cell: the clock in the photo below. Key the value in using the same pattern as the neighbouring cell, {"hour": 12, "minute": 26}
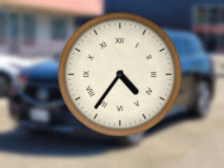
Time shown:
{"hour": 4, "minute": 36}
